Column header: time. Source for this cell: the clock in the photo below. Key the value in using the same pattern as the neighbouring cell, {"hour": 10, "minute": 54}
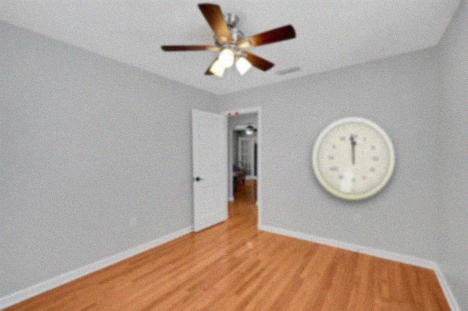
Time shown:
{"hour": 11, "minute": 59}
